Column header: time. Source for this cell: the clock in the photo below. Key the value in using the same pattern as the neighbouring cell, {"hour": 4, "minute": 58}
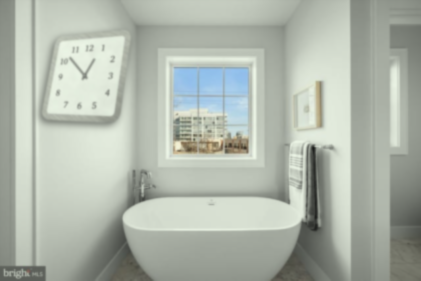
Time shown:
{"hour": 12, "minute": 52}
